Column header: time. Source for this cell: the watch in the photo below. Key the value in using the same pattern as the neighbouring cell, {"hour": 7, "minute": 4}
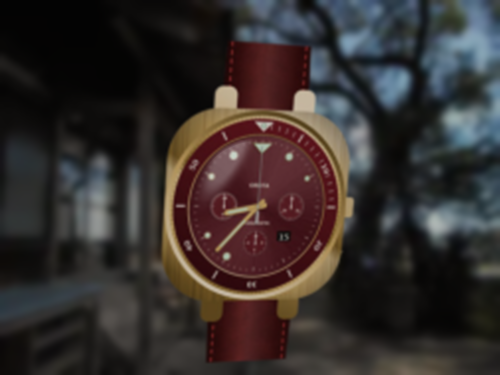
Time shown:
{"hour": 8, "minute": 37}
